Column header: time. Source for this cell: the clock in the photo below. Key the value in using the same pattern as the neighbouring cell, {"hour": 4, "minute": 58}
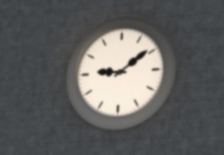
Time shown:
{"hour": 9, "minute": 9}
